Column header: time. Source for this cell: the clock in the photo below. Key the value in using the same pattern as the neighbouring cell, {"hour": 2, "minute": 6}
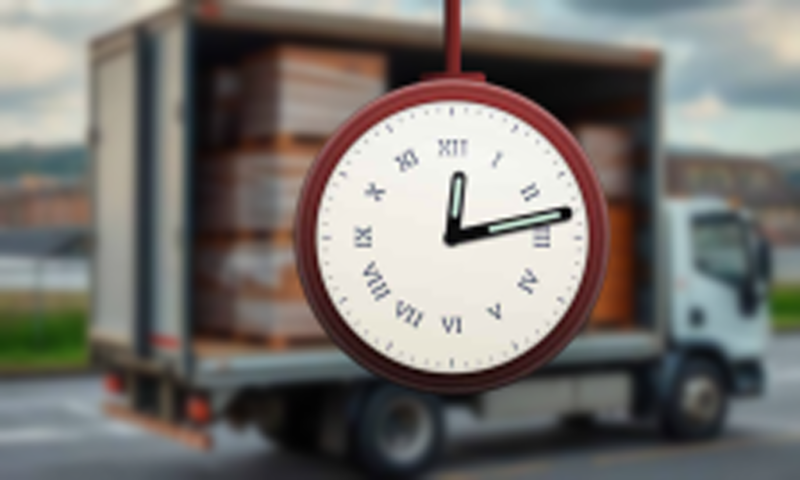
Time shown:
{"hour": 12, "minute": 13}
